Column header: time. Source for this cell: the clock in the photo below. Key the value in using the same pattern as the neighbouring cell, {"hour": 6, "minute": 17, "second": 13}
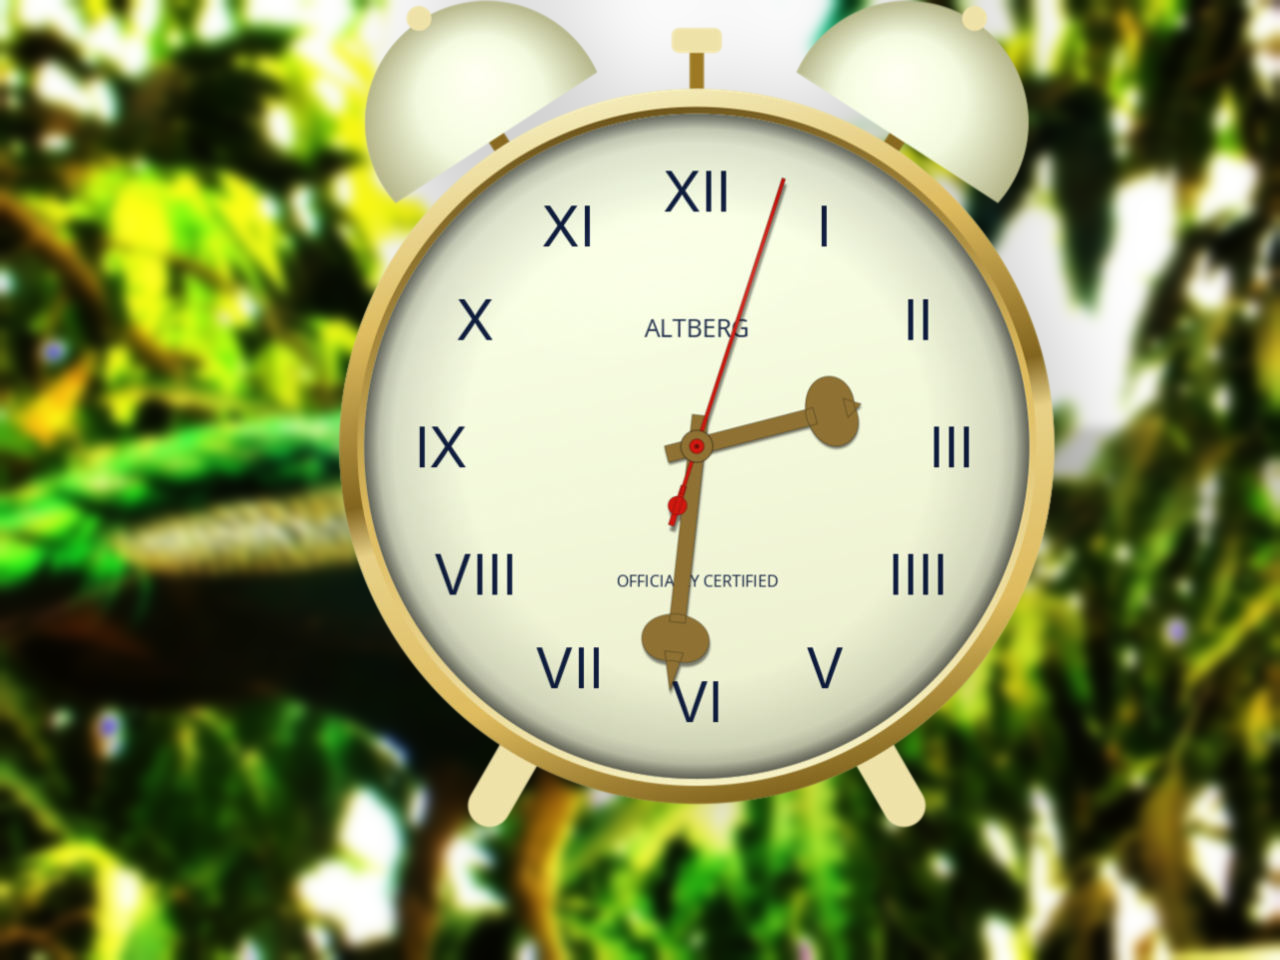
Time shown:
{"hour": 2, "minute": 31, "second": 3}
